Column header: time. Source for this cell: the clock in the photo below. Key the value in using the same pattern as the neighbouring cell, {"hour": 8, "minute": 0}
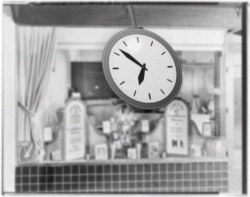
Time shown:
{"hour": 6, "minute": 52}
